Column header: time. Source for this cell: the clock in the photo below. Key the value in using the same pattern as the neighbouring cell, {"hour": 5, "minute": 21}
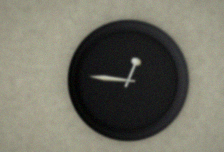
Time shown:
{"hour": 12, "minute": 46}
